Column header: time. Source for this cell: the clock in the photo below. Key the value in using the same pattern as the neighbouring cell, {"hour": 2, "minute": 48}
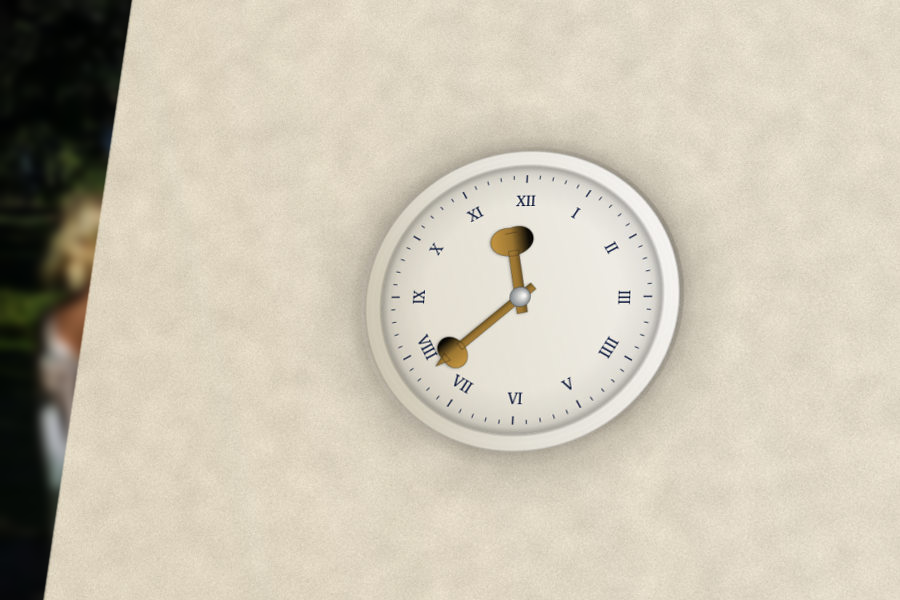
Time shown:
{"hour": 11, "minute": 38}
